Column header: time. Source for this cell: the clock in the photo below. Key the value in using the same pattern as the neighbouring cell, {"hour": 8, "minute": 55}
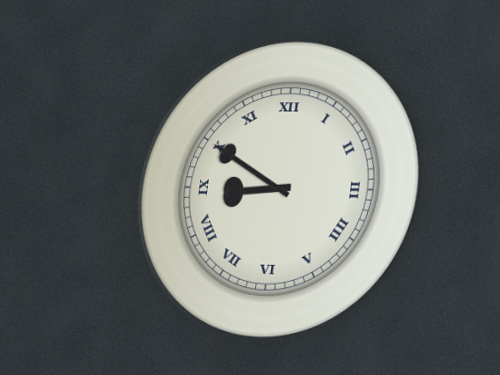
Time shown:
{"hour": 8, "minute": 50}
